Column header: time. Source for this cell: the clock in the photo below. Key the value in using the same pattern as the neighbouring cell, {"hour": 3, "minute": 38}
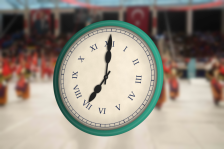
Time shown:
{"hour": 7, "minute": 0}
